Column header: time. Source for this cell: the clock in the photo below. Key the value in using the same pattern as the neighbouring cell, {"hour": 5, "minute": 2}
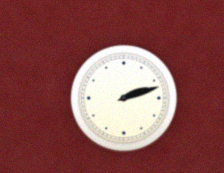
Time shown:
{"hour": 2, "minute": 12}
